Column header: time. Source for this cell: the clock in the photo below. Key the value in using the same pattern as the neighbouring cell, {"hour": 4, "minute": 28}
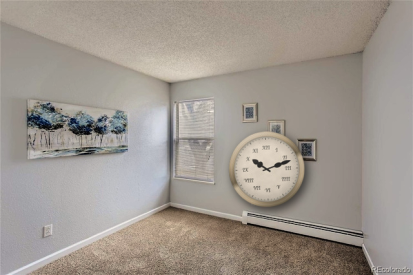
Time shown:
{"hour": 10, "minute": 12}
